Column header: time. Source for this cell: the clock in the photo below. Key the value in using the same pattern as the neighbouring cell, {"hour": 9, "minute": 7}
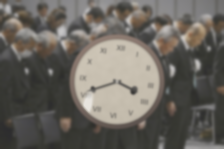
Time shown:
{"hour": 3, "minute": 41}
